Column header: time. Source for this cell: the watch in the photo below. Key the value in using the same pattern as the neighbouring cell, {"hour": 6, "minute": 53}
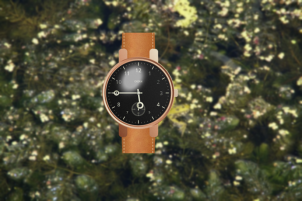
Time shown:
{"hour": 5, "minute": 45}
